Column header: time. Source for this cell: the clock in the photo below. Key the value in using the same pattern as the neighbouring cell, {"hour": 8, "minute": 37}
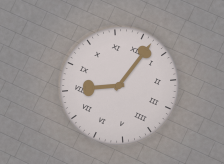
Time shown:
{"hour": 8, "minute": 2}
